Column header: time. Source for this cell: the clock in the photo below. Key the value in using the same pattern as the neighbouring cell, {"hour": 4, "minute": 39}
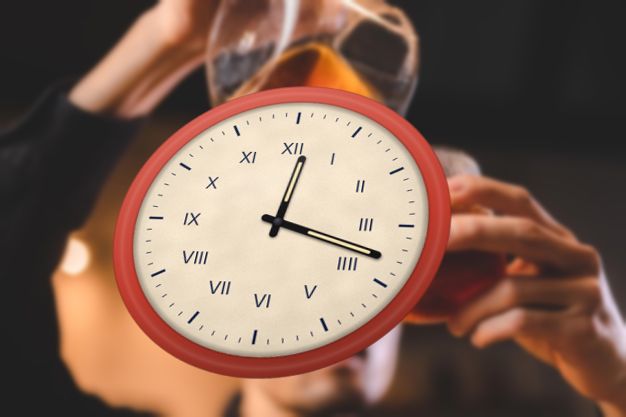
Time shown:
{"hour": 12, "minute": 18}
